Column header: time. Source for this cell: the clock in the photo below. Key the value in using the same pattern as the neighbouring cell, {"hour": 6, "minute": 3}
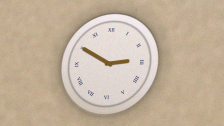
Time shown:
{"hour": 2, "minute": 50}
